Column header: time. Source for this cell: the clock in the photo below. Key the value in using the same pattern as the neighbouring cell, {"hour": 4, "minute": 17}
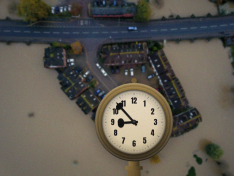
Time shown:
{"hour": 8, "minute": 53}
